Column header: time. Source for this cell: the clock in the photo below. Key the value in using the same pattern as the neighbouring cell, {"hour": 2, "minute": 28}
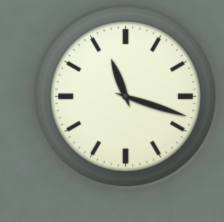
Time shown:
{"hour": 11, "minute": 18}
